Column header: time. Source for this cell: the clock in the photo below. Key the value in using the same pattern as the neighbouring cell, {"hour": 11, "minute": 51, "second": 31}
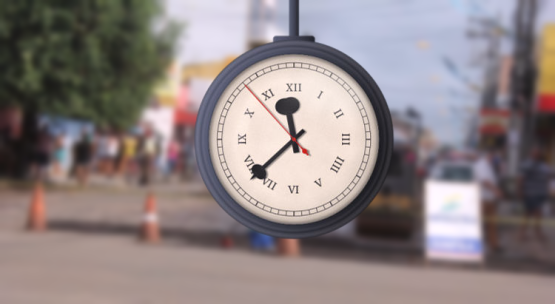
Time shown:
{"hour": 11, "minute": 37, "second": 53}
